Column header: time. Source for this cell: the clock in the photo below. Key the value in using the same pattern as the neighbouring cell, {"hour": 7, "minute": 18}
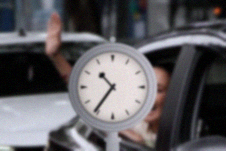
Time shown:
{"hour": 10, "minute": 36}
